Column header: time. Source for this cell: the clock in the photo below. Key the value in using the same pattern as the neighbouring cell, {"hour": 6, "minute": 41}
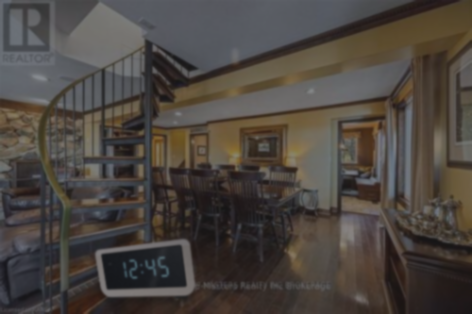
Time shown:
{"hour": 12, "minute": 45}
